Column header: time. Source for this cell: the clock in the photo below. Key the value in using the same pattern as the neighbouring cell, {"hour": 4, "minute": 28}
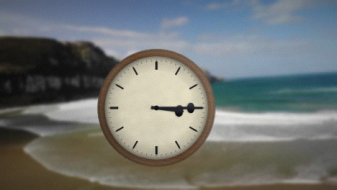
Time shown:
{"hour": 3, "minute": 15}
